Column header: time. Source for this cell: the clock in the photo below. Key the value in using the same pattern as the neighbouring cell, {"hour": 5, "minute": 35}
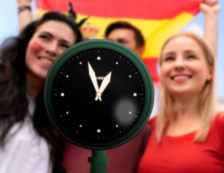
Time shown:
{"hour": 12, "minute": 57}
